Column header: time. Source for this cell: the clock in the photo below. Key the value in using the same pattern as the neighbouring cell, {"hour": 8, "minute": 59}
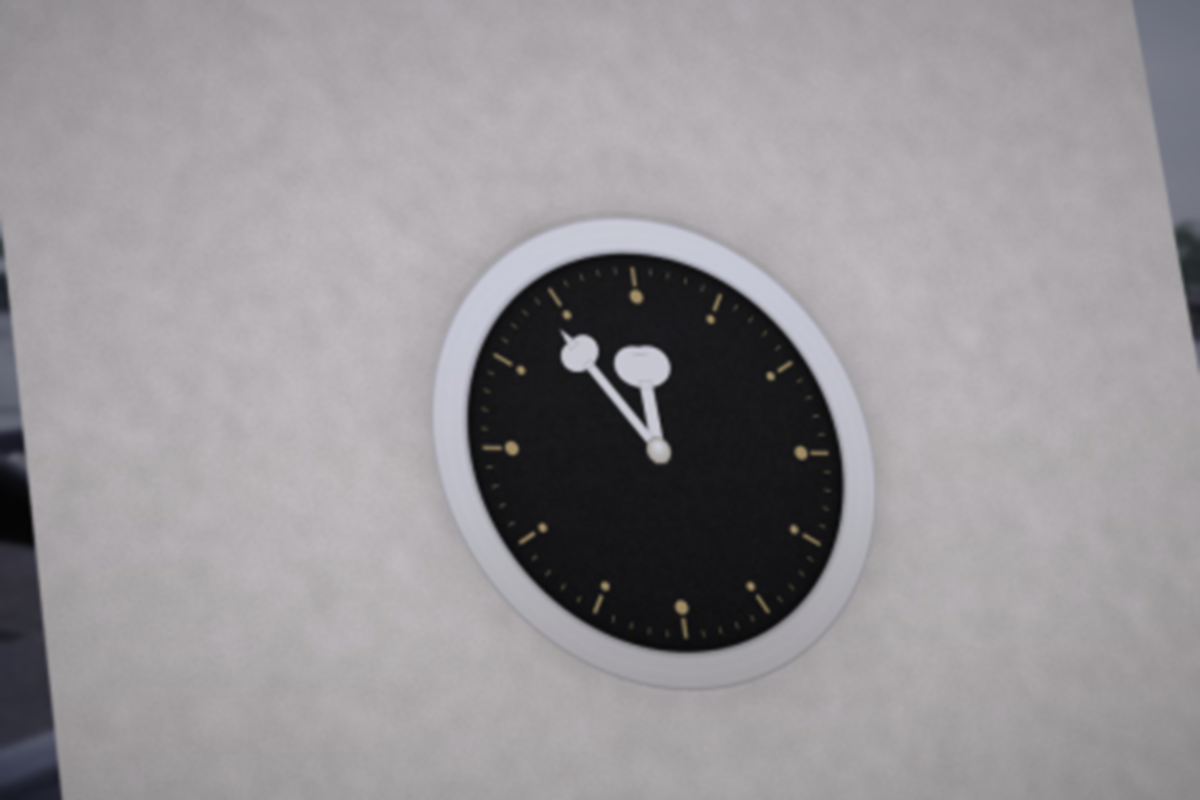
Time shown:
{"hour": 11, "minute": 54}
